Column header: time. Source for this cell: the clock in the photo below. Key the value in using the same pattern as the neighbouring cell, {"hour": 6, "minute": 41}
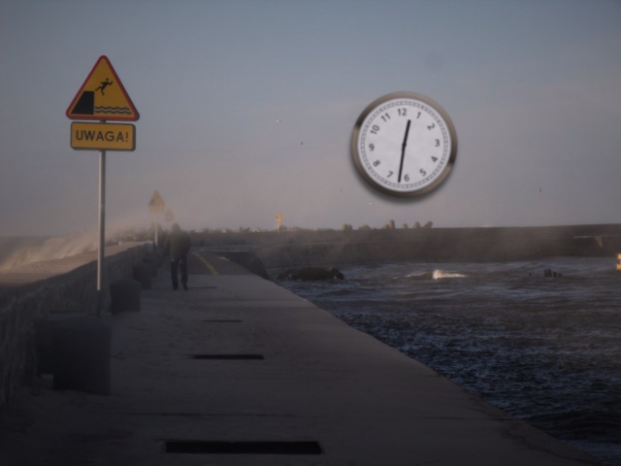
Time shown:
{"hour": 12, "minute": 32}
